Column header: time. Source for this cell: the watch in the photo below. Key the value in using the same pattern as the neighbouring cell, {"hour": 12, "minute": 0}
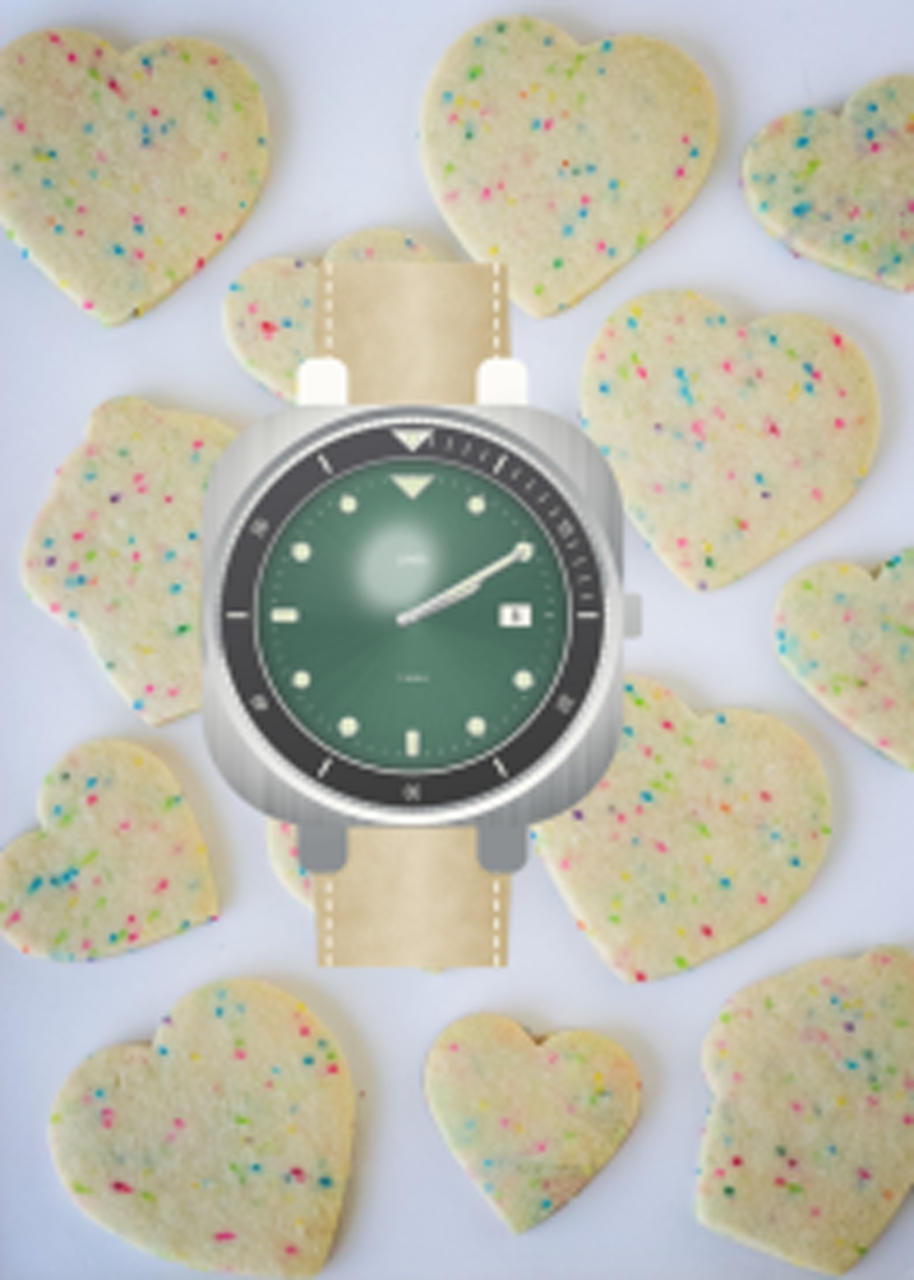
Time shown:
{"hour": 2, "minute": 10}
